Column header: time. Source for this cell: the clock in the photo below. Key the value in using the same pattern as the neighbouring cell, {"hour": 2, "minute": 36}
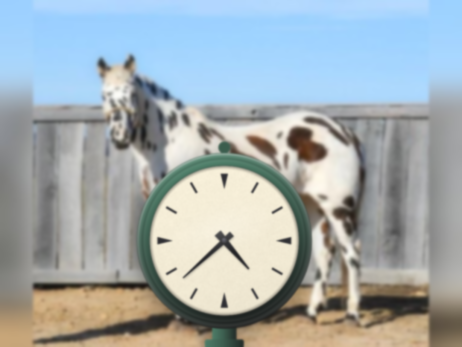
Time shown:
{"hour": 4, "minute": 38}
